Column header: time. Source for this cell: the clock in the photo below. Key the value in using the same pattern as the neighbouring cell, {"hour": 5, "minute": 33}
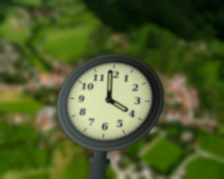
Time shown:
{"hour": 3, "minute": 59}
